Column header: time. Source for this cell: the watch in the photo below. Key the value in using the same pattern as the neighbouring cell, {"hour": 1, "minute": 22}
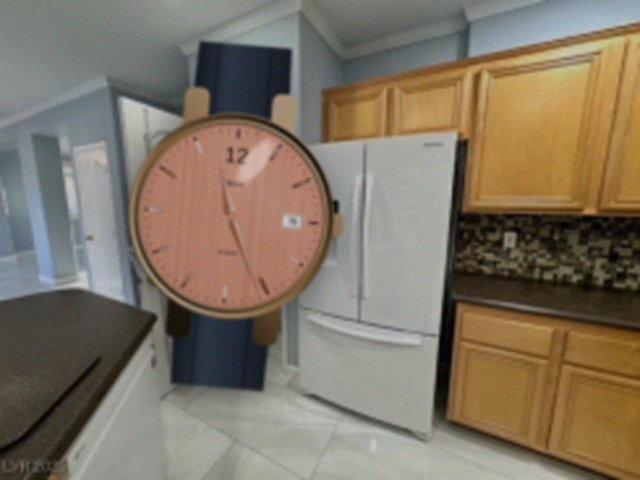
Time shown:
{"hour": 11, "minute": 26}
